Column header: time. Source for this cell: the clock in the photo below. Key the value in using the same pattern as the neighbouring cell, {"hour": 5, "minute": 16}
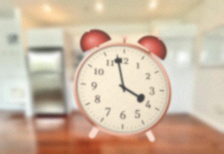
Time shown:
{"hour": 3, "minute": 58}
